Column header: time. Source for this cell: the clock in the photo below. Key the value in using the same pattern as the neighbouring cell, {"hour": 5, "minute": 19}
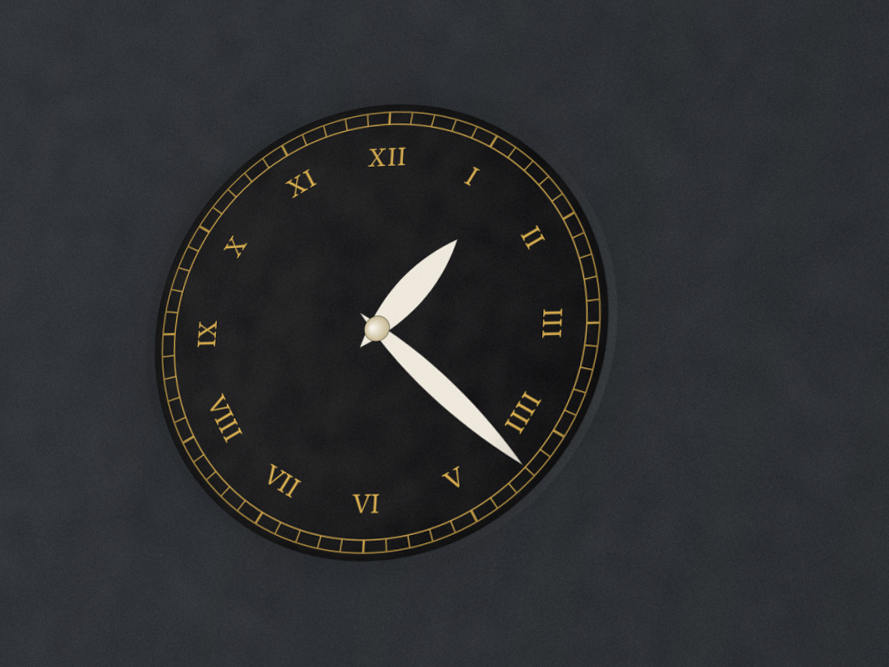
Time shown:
{"hour": 1, "minute": 22}
